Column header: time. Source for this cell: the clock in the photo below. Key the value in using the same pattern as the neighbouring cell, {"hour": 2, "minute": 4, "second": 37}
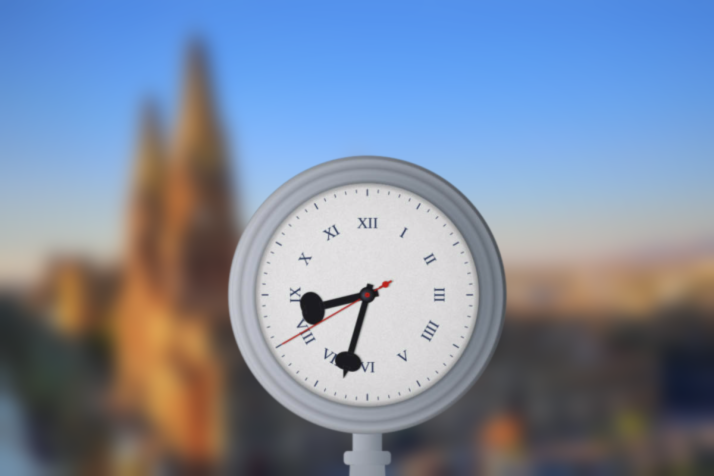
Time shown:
{"hour": 8, "minute": 32, "second": 40}
